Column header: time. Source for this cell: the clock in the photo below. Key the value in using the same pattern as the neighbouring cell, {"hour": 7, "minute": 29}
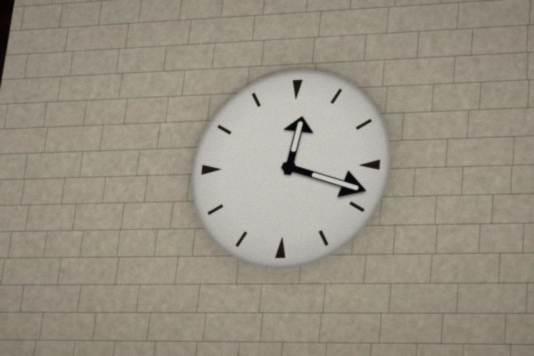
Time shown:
{"hour": 12, "minute": 18}
